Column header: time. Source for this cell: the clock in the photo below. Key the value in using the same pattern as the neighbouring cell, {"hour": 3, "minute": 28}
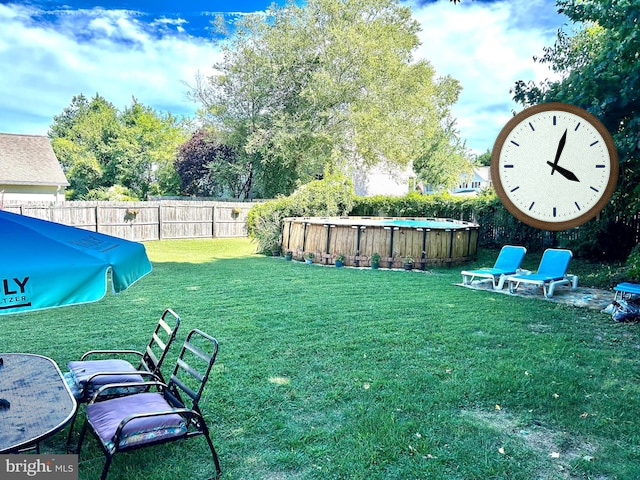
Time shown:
{"hour": 4, "minute": 3}
